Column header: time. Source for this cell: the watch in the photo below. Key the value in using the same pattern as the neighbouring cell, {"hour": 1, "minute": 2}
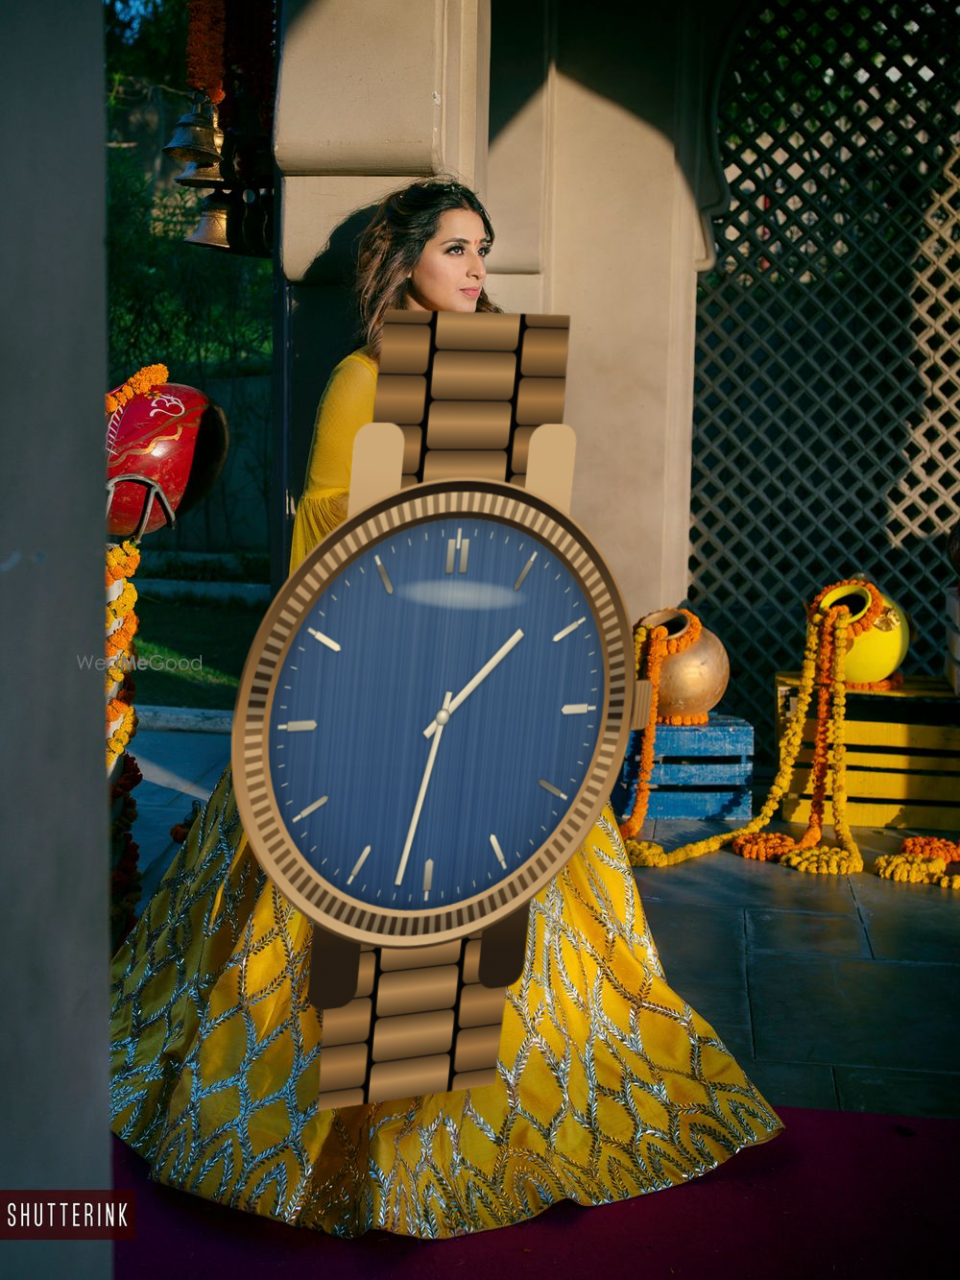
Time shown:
{"hour": 1, "minute": 32}
